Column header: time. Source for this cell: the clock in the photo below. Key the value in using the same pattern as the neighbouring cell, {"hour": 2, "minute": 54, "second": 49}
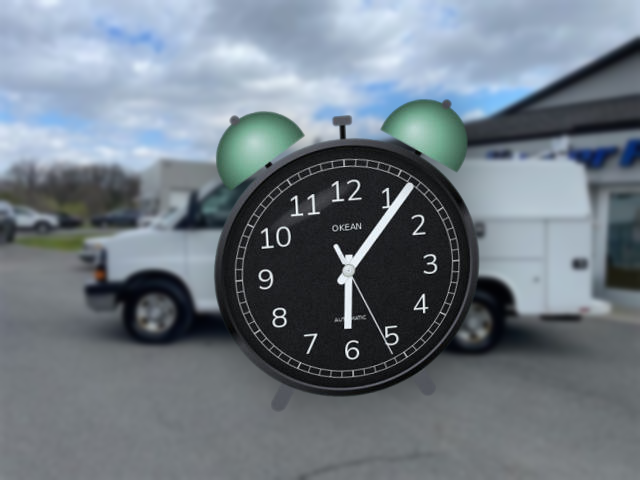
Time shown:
{"hour": 6, "minute": 6, "second": 26}
